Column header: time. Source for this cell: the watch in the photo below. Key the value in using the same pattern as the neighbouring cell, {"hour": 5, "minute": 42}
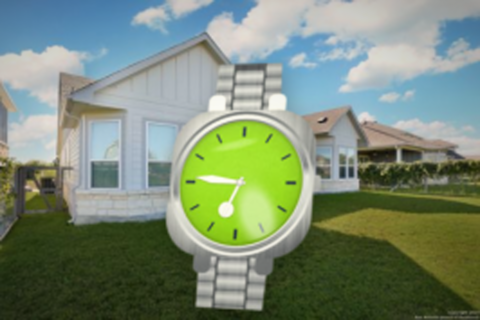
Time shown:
{"hour": 6, "minute": 46}
